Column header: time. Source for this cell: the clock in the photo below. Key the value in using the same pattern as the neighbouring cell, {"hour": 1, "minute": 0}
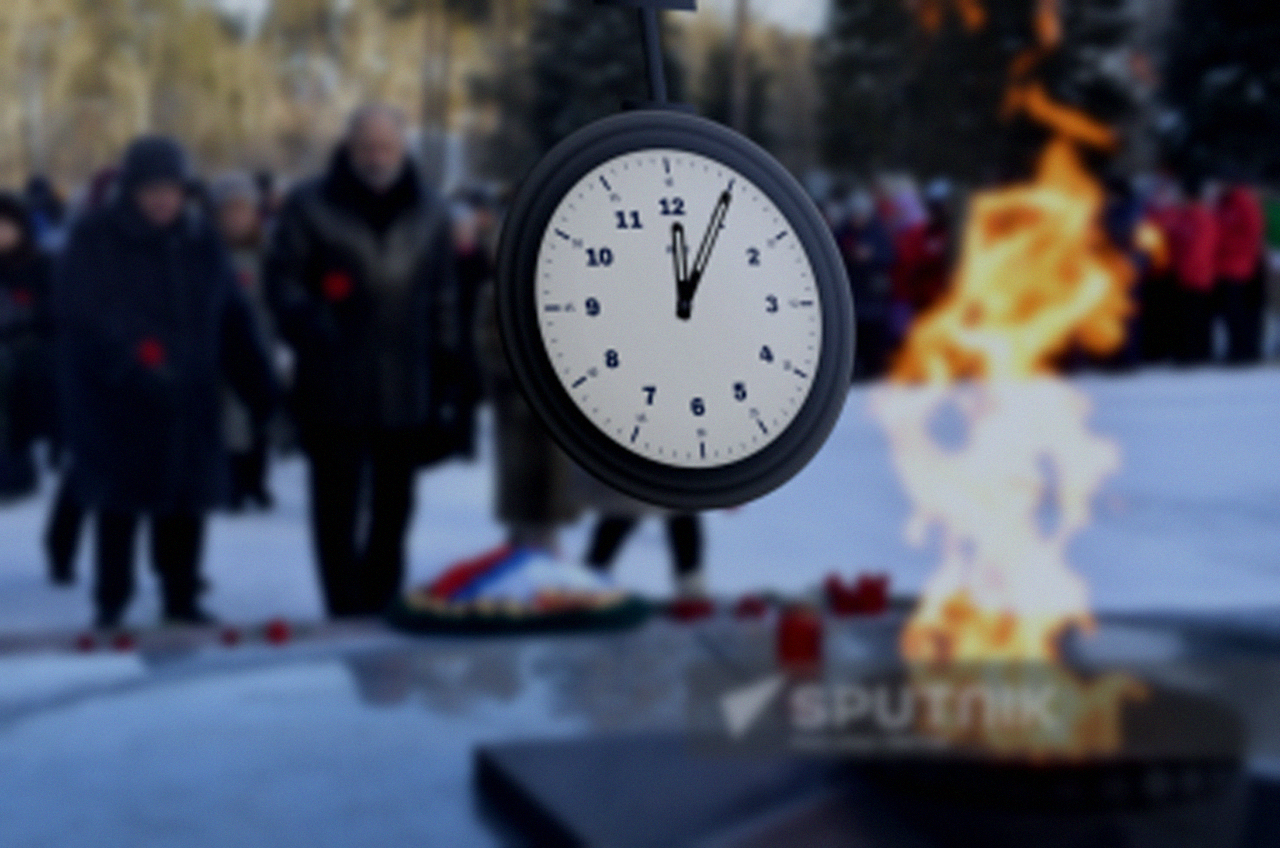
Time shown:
{"hour": 12, "minute": 5}
